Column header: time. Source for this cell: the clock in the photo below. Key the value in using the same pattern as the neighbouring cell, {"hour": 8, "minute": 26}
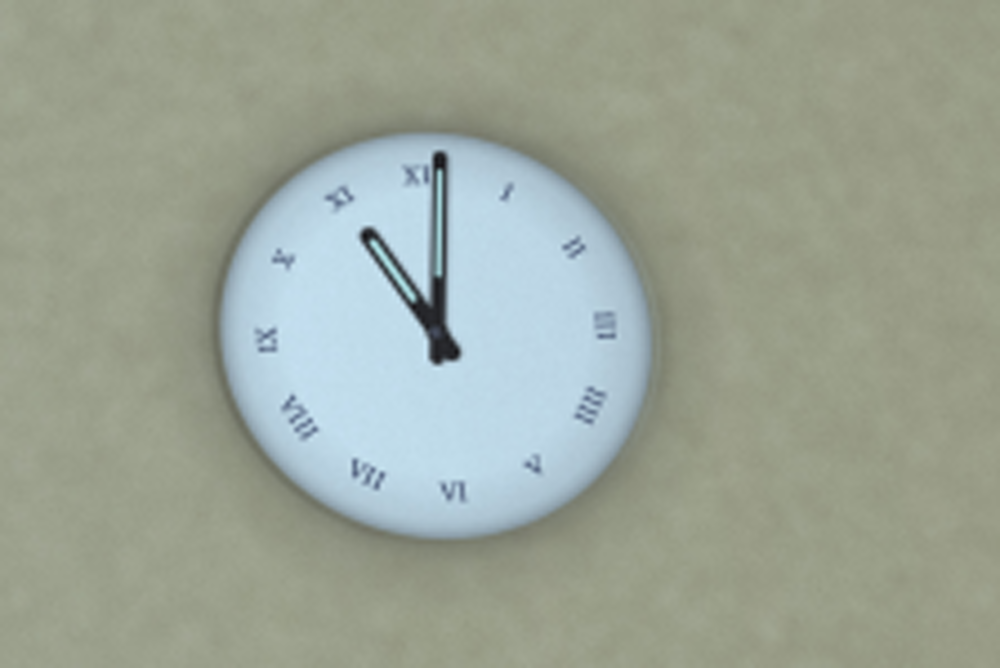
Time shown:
{"hour": 11, "minute": 1}
